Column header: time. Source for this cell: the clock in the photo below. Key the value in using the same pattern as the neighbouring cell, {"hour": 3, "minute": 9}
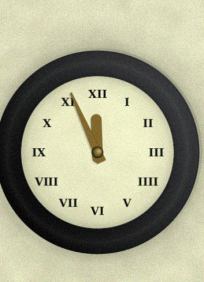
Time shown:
{"hour": 11, "minute": 56}
